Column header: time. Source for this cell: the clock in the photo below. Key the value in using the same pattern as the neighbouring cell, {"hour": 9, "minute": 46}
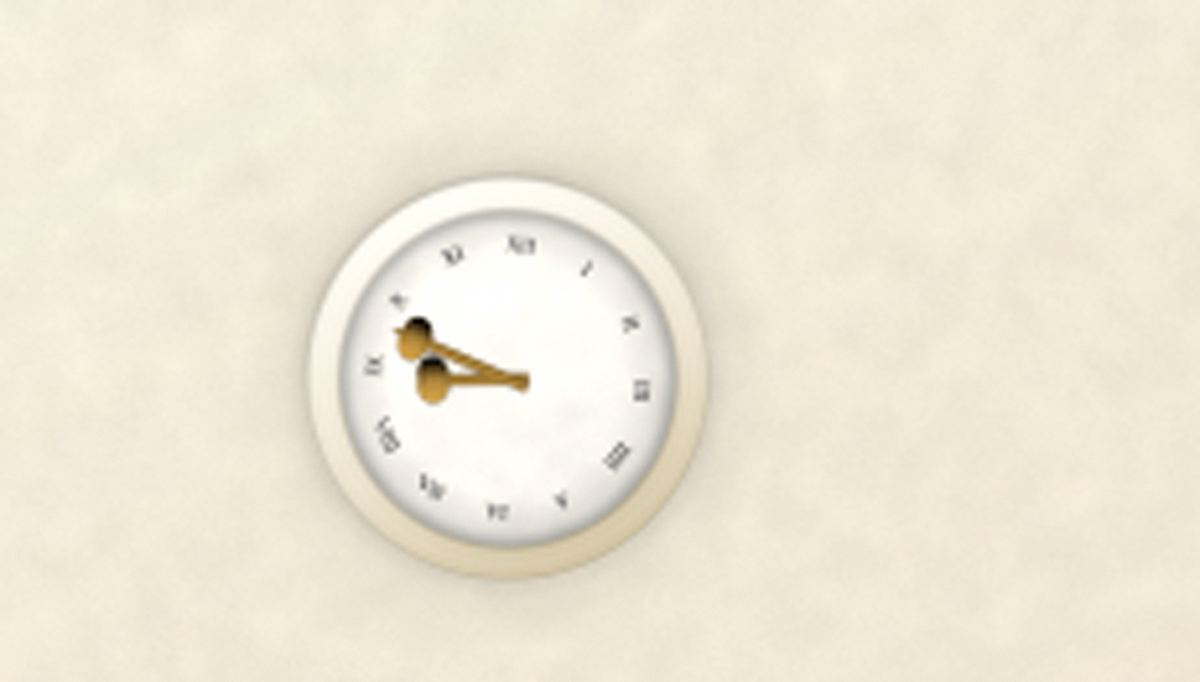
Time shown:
{"hour": 8, "minute": 48}
